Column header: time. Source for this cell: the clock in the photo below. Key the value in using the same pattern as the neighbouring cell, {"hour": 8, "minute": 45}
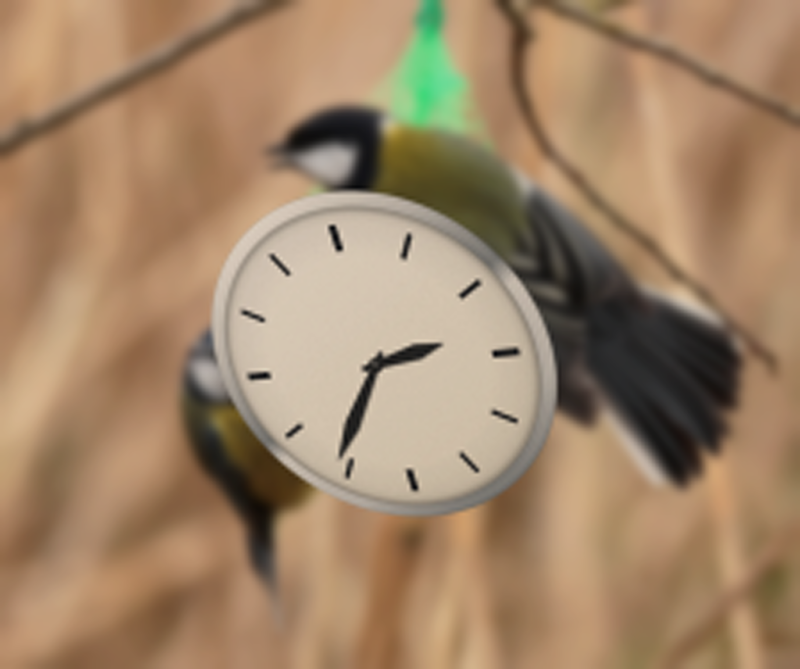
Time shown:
{"hour": 2, "minute": 36}
